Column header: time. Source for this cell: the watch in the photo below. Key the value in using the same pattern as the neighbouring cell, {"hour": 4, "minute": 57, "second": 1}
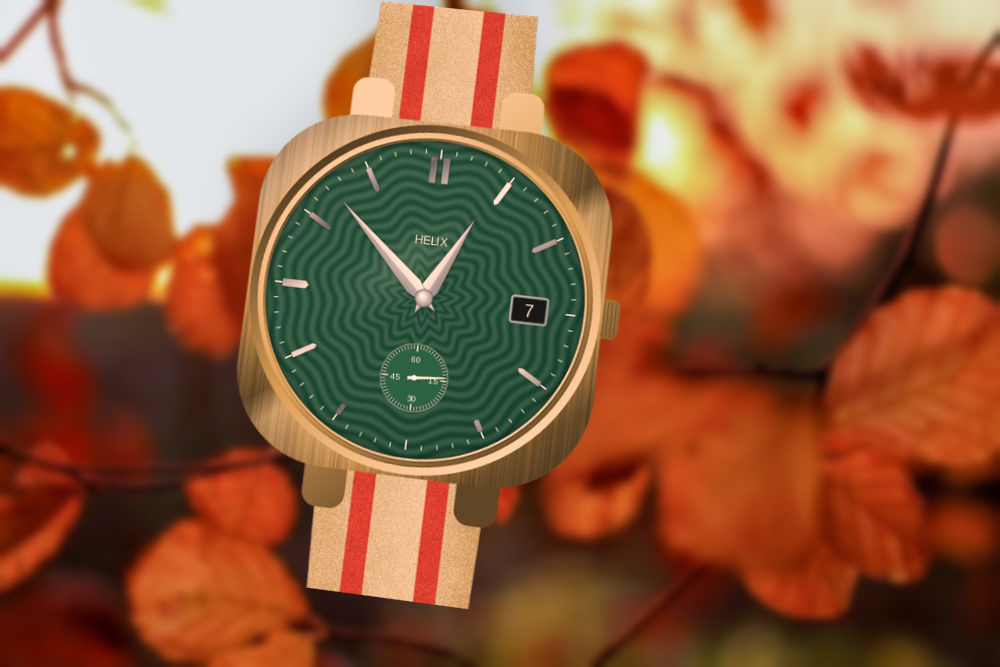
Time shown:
{"hour": 12, "minute": 52, "second": 14}
